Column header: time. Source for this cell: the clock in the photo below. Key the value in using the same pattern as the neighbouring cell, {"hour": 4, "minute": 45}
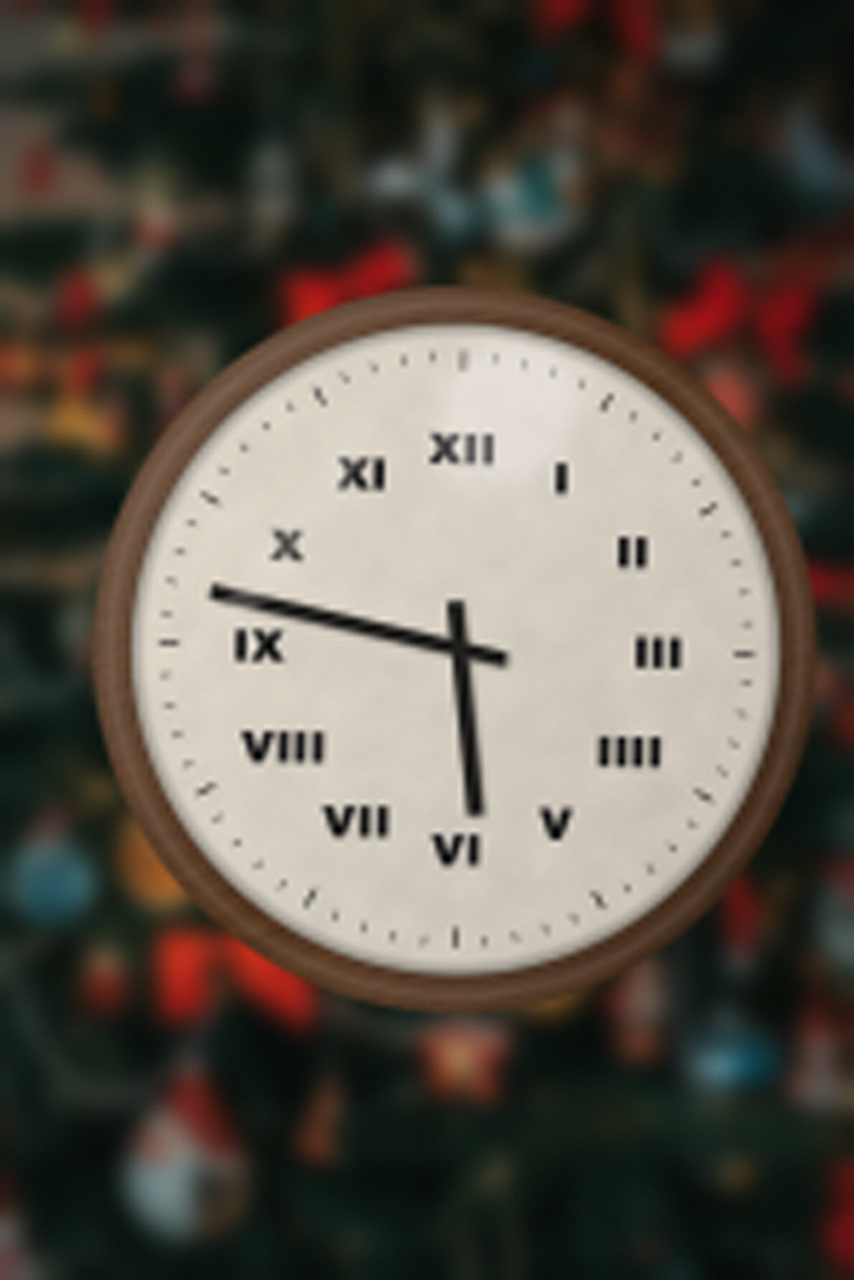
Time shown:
{"hour": 5, "minute": 47}
